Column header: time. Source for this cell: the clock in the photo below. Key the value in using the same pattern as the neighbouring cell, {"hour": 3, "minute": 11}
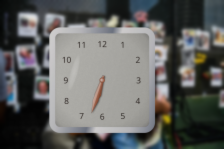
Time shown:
{"hour": 6, "minute": 33}
